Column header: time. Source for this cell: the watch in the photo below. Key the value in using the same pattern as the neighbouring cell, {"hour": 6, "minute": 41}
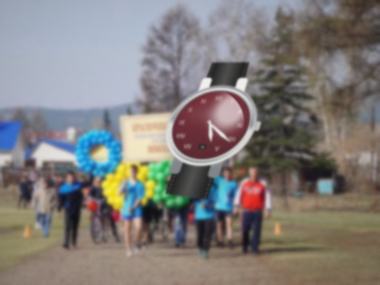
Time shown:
{"hour": 5, "minute": 21}
